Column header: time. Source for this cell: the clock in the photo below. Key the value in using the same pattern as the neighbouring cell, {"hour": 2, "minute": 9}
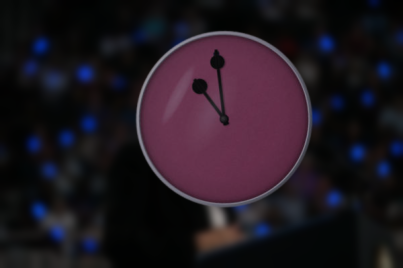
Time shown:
{"hour": 11, "minute": 0}
